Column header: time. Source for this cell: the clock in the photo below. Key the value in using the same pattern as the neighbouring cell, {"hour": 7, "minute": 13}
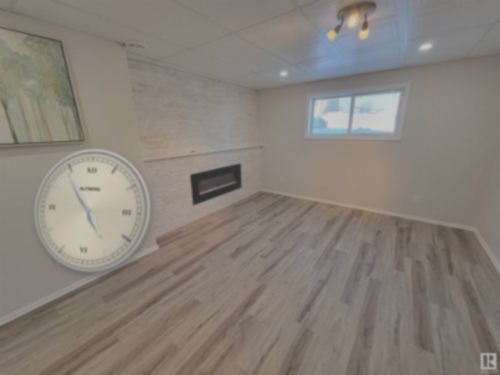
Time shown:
{"hour": 4, "minute": 54}
